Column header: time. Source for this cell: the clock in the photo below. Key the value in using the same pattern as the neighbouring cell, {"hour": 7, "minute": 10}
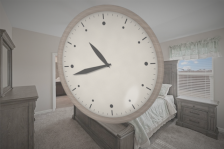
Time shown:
{"hour": 10, "minute": 43}
